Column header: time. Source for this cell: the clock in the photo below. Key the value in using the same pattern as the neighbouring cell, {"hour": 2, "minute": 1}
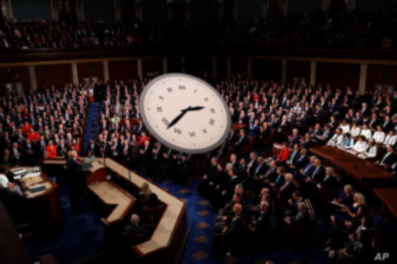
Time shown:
{"hour": 2, "minute": 38}
